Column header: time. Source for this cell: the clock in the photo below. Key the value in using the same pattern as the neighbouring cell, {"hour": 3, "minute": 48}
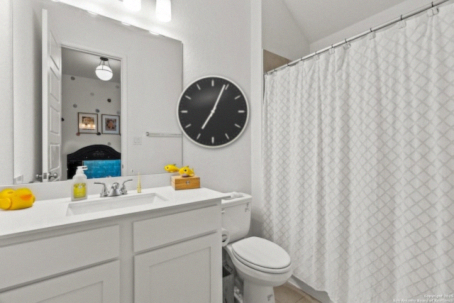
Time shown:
{"hour": 7, "minute": 4}
